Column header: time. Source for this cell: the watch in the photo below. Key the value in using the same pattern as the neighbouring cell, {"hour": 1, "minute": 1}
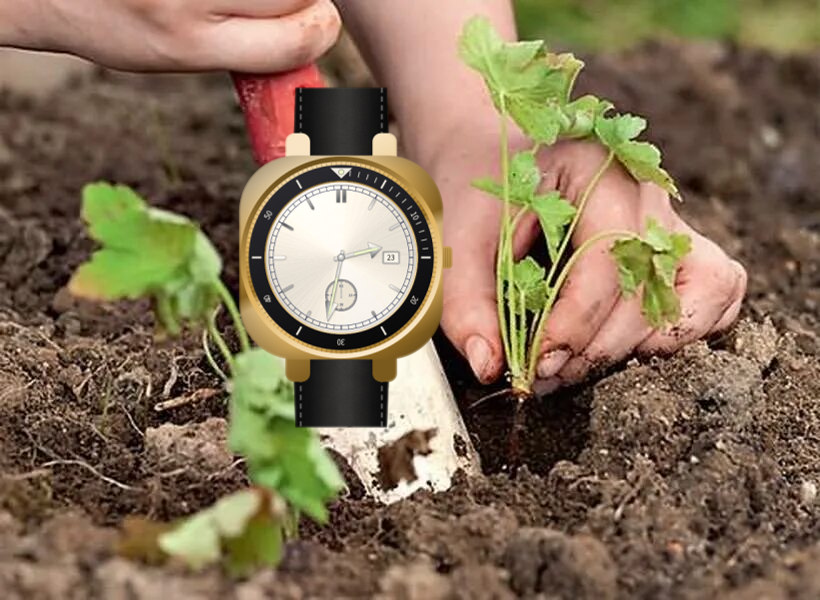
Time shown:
{"hour": 2, "minute": 32}
